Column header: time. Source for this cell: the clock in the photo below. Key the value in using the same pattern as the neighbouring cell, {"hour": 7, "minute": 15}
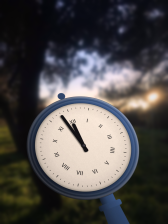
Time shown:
{"hour": 11, "minute": 58}
